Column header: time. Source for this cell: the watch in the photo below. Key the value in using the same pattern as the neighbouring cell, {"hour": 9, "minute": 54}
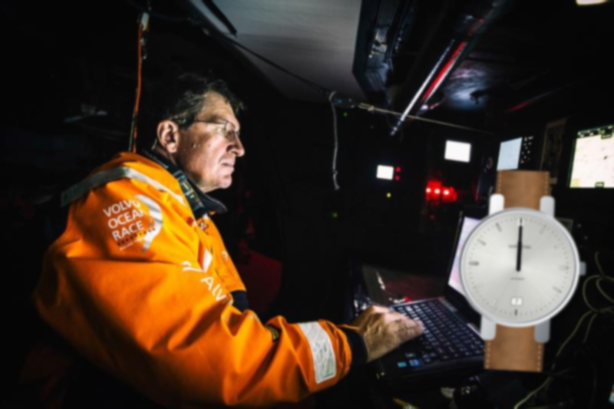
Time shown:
{"hour": 12, "minute": 0}
